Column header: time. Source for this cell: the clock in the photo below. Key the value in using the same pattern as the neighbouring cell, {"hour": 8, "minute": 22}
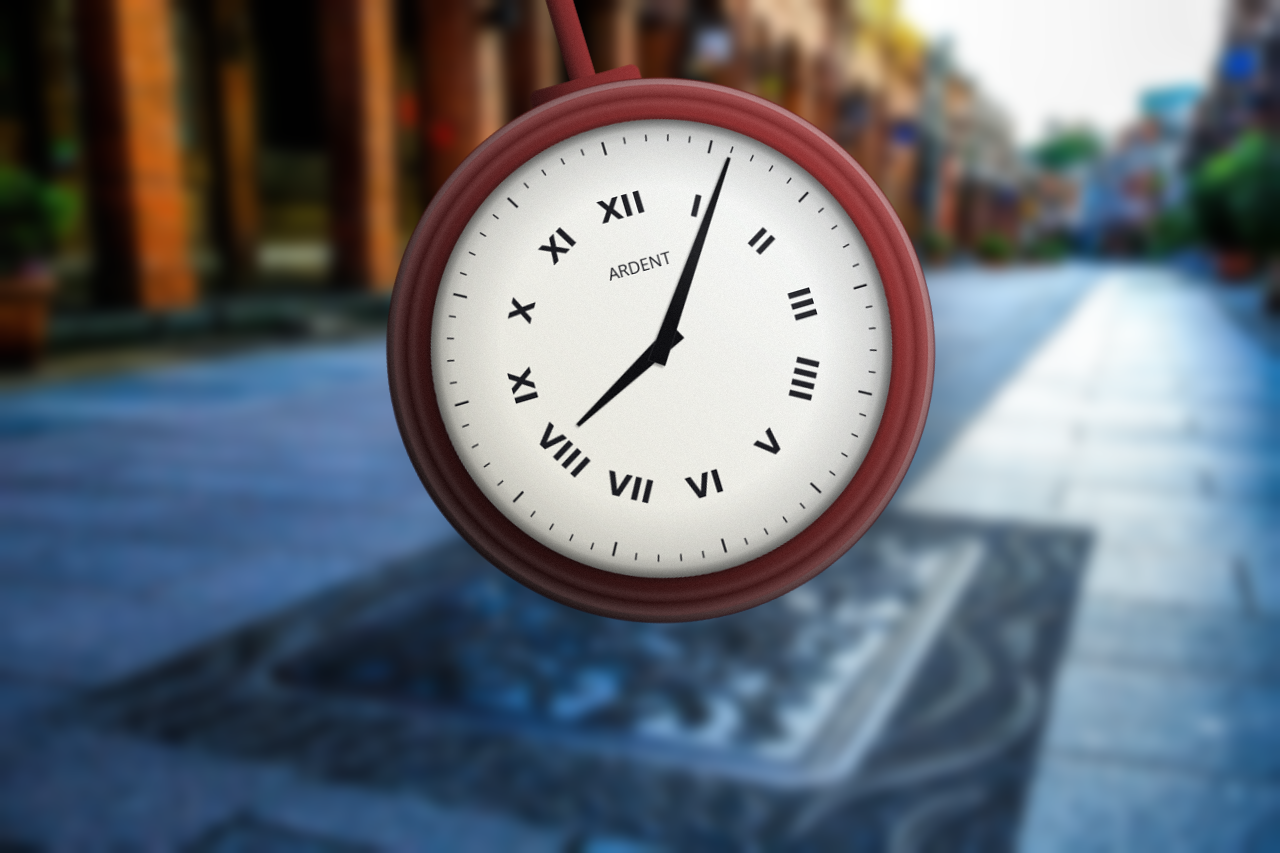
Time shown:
{"hour": 8, "minute": 6}
